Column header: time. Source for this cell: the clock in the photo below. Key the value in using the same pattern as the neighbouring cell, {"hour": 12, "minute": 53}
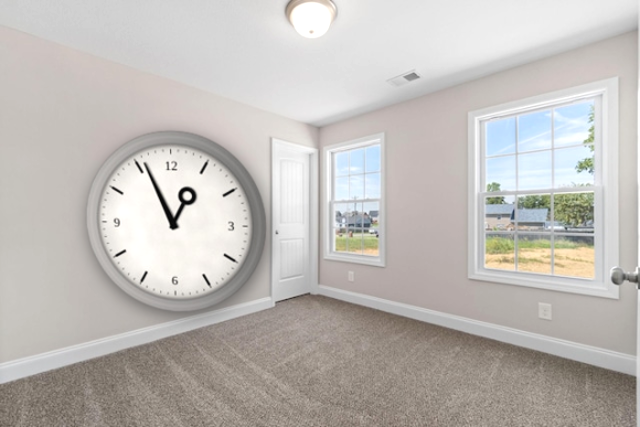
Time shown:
{"hour": 12, "minute": 56}
